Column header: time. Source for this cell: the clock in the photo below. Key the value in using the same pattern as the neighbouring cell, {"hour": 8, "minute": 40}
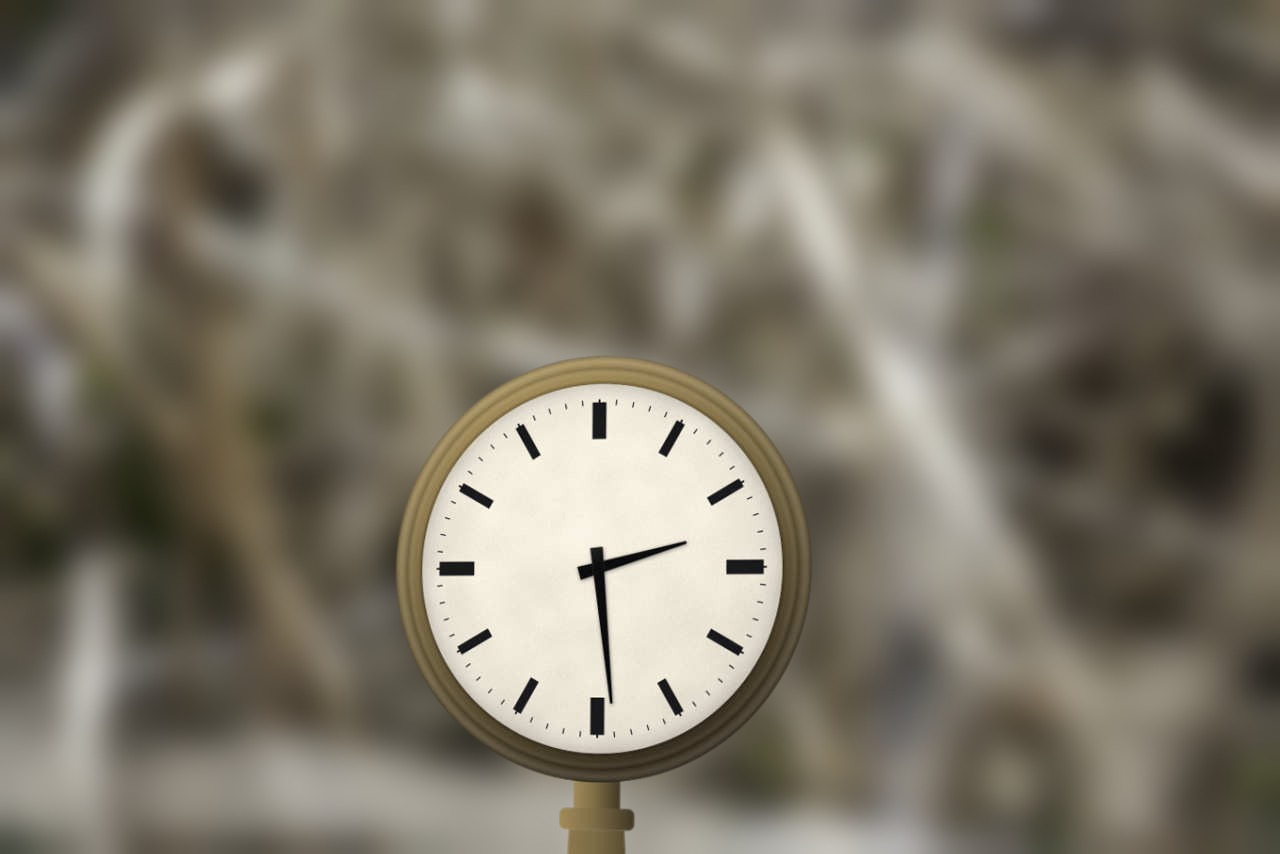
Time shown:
{"hour": 2, "minute": 29}
